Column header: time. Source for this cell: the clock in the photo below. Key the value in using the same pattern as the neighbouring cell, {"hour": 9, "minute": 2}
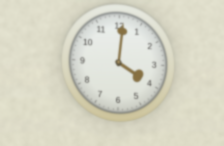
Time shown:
{"hour": 4, "minute": 1}
